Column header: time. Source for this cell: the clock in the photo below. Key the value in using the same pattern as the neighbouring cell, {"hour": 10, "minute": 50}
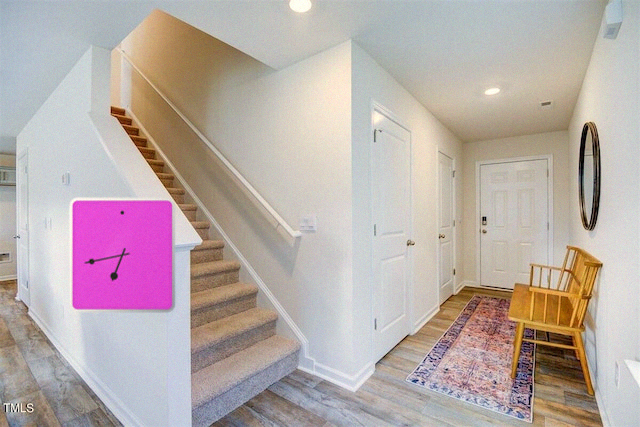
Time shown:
{"hour": 6, "minute": 43}
